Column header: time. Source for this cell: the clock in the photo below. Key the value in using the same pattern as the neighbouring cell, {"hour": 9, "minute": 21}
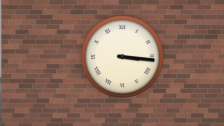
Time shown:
{"hour": 3, "minute": 16}
